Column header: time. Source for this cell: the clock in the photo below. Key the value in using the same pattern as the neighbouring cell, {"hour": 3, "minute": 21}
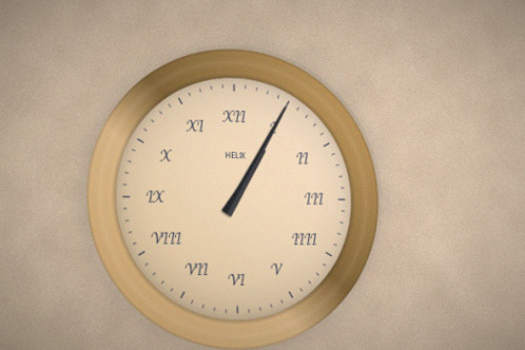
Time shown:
{"hour": 1, "minute": 5}
